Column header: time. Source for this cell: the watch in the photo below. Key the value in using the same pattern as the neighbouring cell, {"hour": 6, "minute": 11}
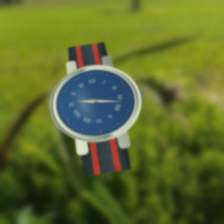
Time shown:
{"hour": 9, "minute": 17}
